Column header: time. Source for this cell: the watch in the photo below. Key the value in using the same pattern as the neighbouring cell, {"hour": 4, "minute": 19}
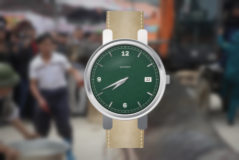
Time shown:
{"hour": 7, "minute": 41}
